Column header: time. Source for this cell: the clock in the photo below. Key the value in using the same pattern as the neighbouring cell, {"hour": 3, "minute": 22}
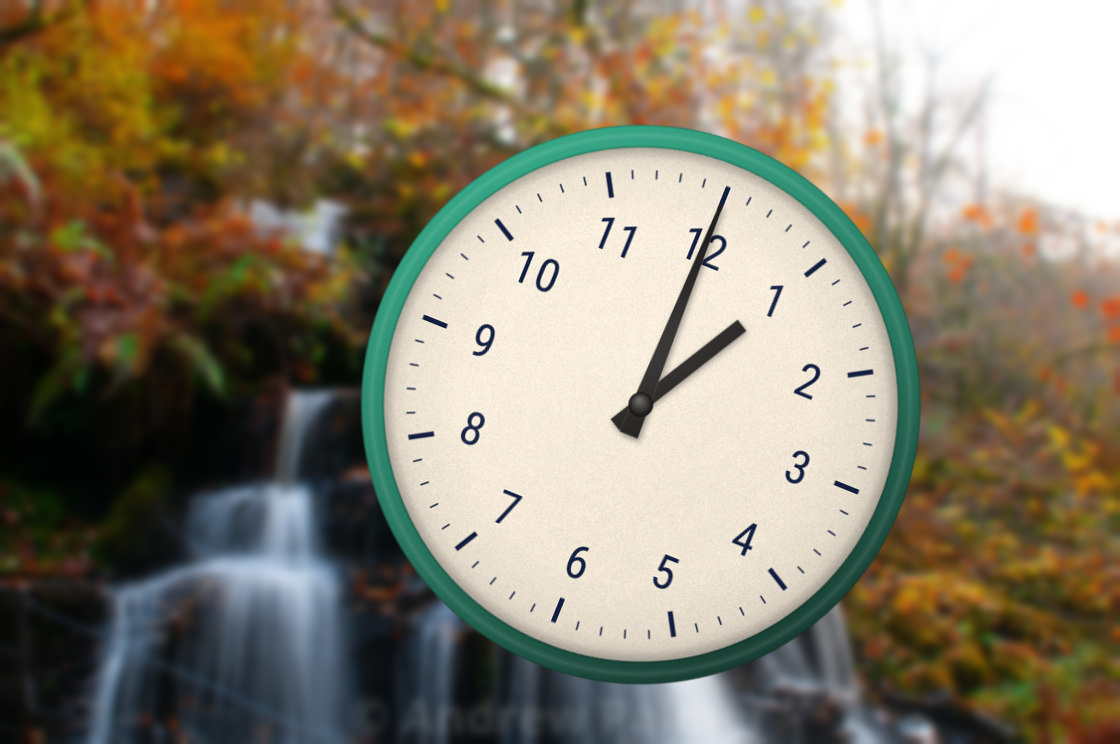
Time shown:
{"hour": 1, "minute": 0}
